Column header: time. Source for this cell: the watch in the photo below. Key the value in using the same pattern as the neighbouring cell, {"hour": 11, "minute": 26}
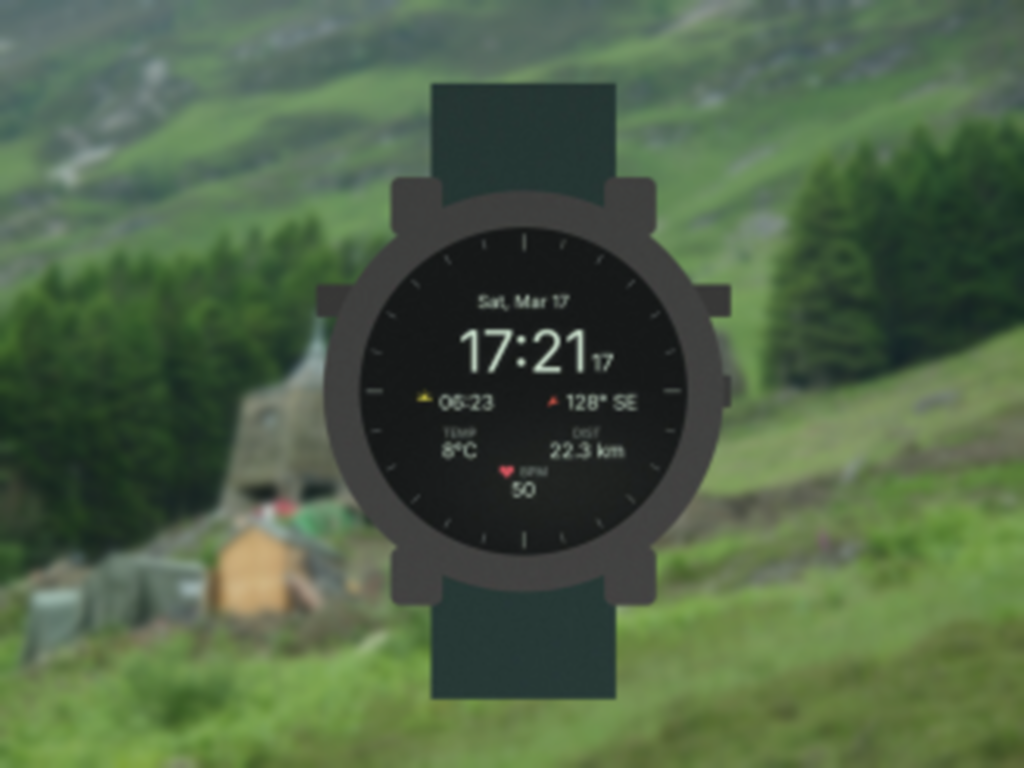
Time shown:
{"hour": 17, "minute": 21}
